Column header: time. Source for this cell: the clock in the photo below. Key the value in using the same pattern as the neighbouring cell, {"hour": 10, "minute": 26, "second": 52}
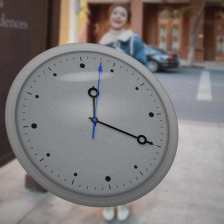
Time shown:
{"hour": 12, "minute": 20, "second": 3}
